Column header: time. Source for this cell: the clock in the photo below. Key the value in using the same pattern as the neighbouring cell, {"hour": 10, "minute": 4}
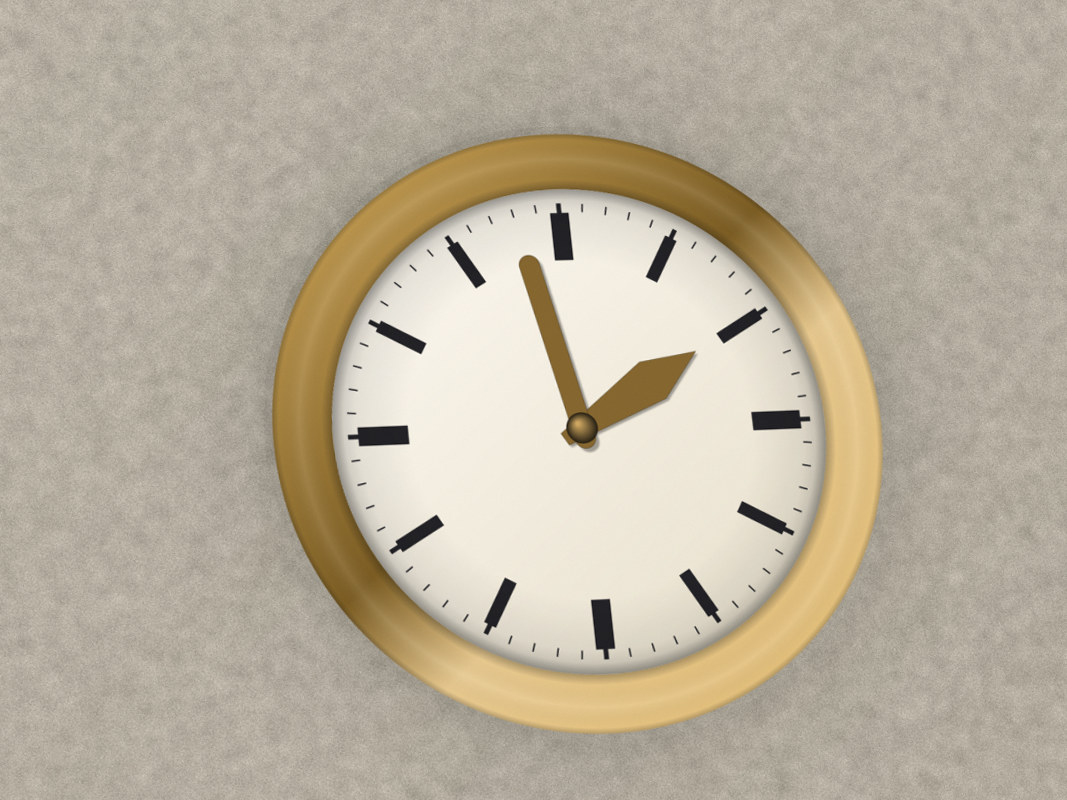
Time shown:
{"hour": 1, "minute": 58}
